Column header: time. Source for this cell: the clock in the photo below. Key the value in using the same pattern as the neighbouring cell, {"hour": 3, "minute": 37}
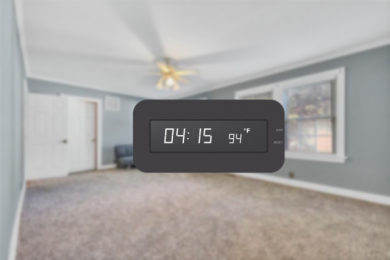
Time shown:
{"hour": 4, "minute": 15}
